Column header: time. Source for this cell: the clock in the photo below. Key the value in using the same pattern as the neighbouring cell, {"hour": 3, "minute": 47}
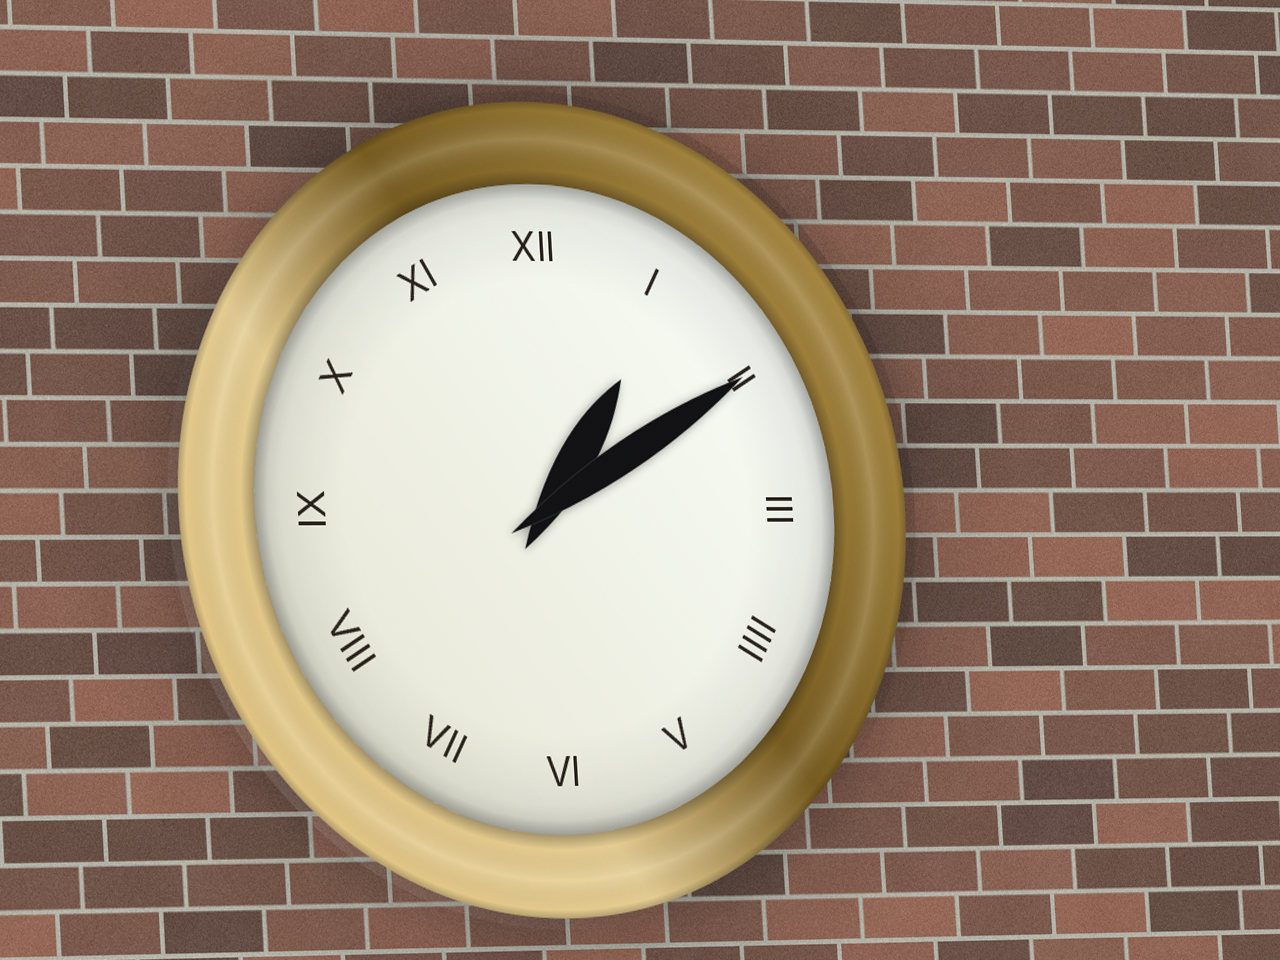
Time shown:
{"hour": 1, "minute": 10}
